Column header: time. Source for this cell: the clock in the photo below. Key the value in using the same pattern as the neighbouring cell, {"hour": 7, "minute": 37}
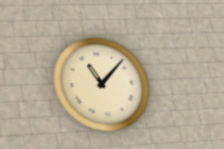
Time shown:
{"hour": 11, "minute": 8}
